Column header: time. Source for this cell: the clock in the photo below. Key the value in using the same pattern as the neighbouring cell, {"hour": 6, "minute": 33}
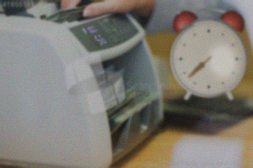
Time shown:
{"hour": 7, "minute": 38}
